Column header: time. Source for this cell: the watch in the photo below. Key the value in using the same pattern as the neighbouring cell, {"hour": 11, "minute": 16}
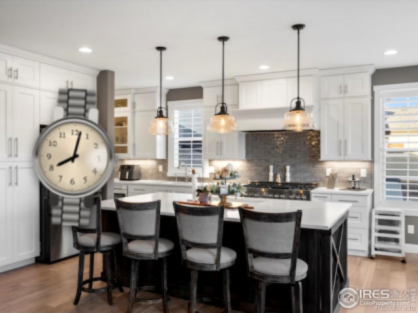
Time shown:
{"hour": 8, "minute": 2}
